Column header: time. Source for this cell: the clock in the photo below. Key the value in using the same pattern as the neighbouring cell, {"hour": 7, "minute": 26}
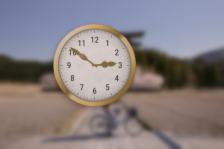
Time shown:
{"hour": 2, "minute": 51}
